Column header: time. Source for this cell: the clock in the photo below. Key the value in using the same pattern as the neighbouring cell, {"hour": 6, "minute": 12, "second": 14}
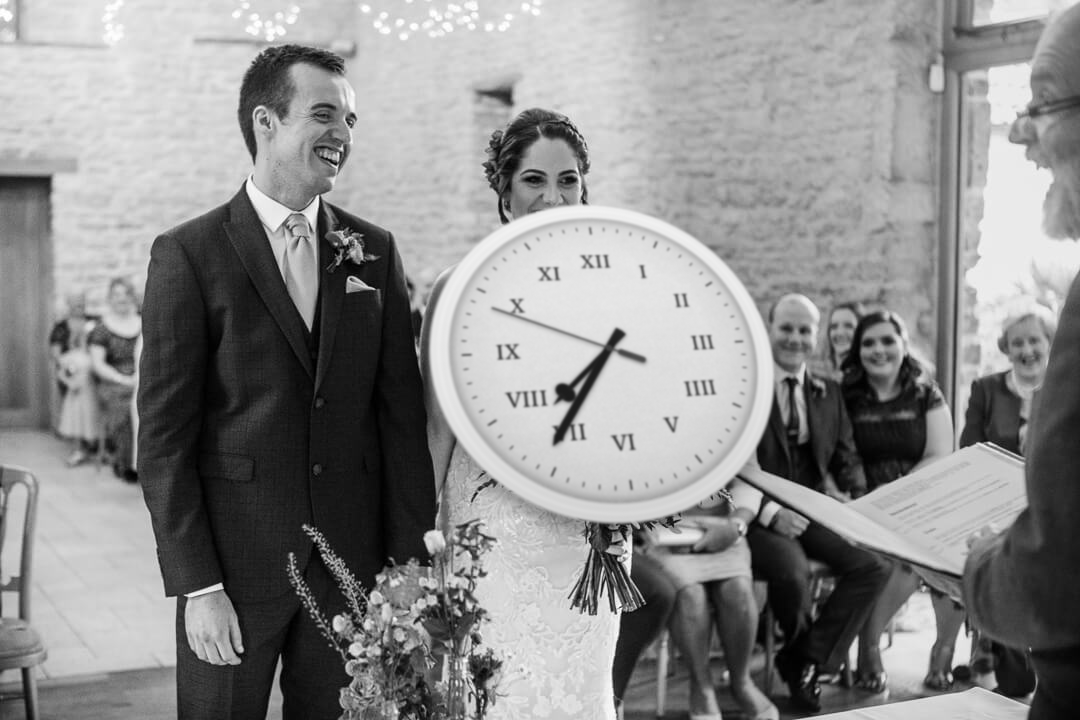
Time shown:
{"hour": 7, "minute": 35, "second": 49}
